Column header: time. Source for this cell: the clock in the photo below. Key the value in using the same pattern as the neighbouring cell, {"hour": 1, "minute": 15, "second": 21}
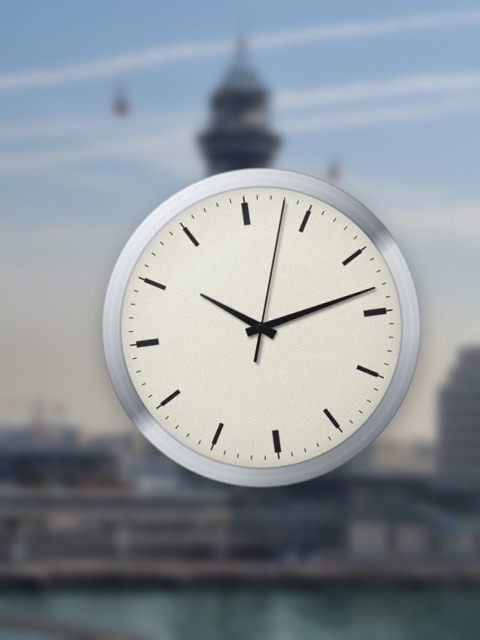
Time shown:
{"hour": 10, "minute": 13, "second": 3}
